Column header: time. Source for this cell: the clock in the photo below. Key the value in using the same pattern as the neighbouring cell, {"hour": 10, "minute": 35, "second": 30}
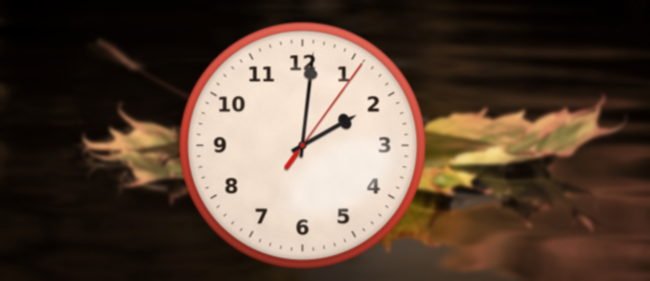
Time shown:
{"hour": 2, "minute": 1, "second": 6}
